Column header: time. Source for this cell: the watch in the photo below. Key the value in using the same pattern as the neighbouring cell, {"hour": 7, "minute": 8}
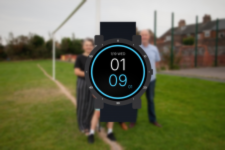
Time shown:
{"hour": 1, "minute": 9}
